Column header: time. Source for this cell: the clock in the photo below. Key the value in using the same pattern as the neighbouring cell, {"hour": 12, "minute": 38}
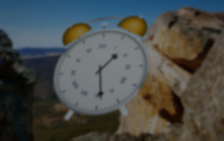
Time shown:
{"hour": 1, "minute": 29}
